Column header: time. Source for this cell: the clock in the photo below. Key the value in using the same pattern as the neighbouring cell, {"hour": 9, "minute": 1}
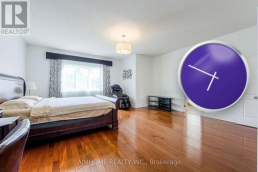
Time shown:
{"hour": 6, "minute": 49}
